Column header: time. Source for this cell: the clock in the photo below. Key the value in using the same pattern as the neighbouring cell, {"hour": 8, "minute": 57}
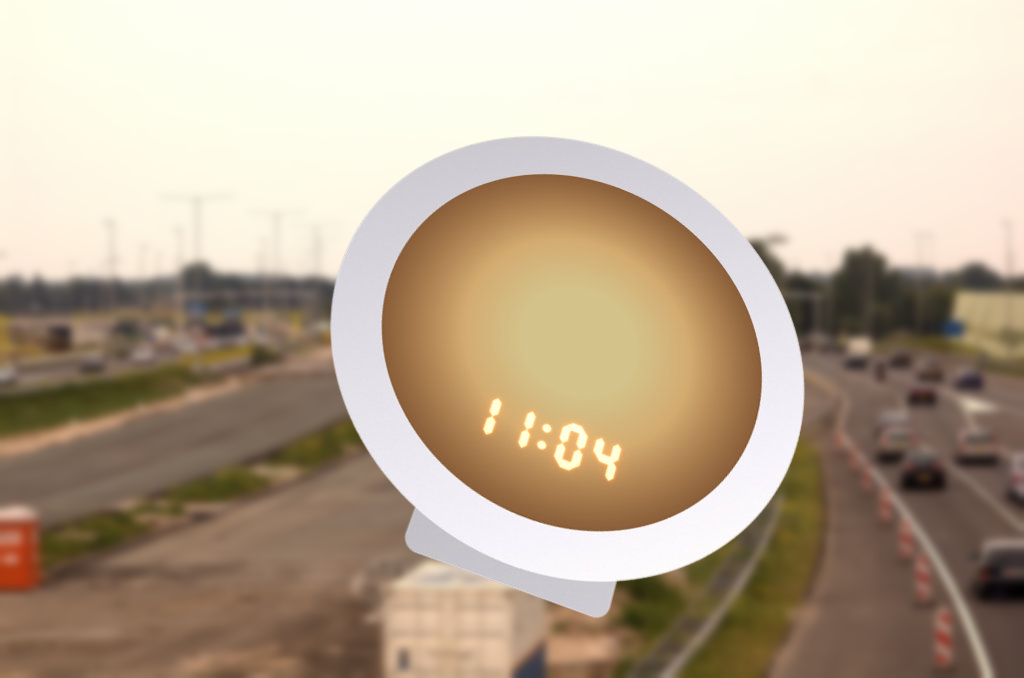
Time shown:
{"hour": 11, "minute": 4}
